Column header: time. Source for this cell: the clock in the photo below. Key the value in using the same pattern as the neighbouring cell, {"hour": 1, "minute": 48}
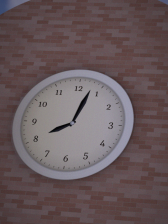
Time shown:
{"hour": 8, "minute": 3}
